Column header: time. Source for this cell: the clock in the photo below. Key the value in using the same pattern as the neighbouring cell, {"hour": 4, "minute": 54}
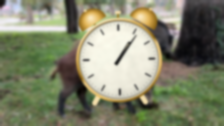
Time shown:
{"hour": 1, "minute": 6}
